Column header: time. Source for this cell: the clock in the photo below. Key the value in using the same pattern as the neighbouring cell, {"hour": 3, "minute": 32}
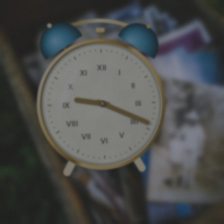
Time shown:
{"hour": 9, "minute": 19}
